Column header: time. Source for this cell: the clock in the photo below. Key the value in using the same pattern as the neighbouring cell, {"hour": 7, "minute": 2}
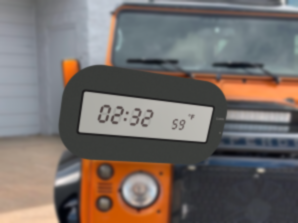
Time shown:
{"hour": 2, "minute": 32}
